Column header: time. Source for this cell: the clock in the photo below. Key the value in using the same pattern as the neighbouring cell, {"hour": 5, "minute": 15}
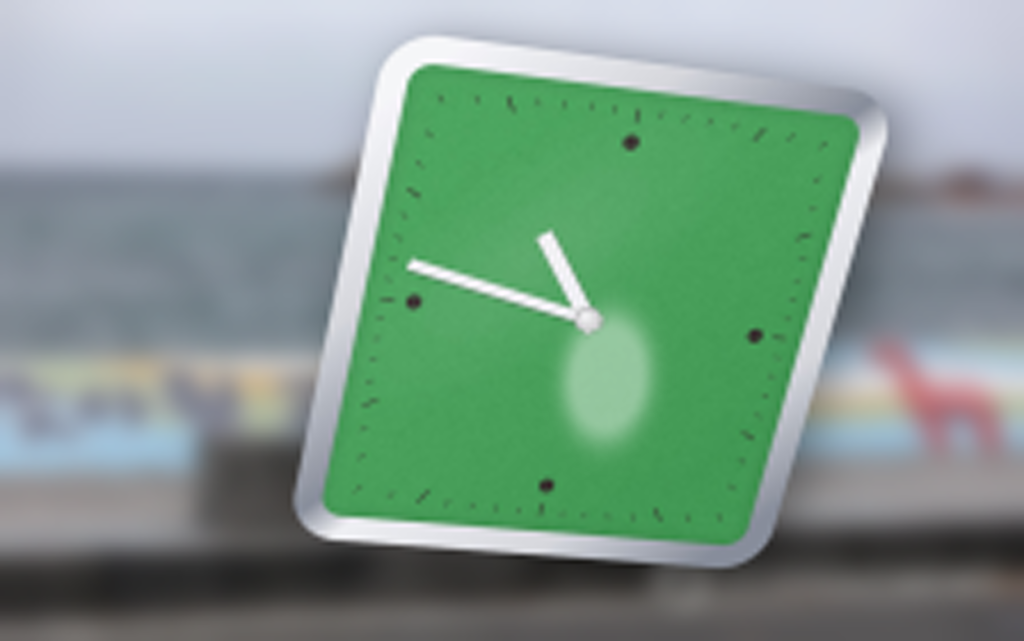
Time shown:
{"hour": 10, "minute": 47}
